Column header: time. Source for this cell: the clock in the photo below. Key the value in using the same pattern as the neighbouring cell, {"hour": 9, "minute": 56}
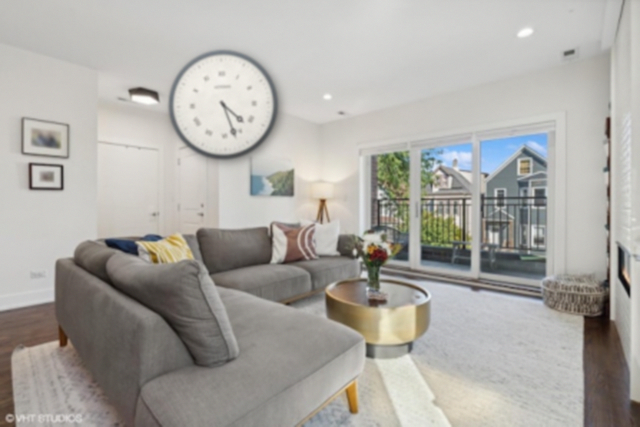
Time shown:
{"hour": 4, "minute": 27}
